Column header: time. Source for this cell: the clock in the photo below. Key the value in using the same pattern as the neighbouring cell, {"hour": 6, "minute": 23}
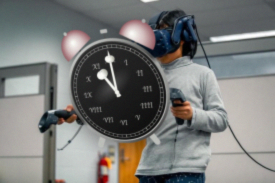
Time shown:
{"hour": 11, "minute": 0}
